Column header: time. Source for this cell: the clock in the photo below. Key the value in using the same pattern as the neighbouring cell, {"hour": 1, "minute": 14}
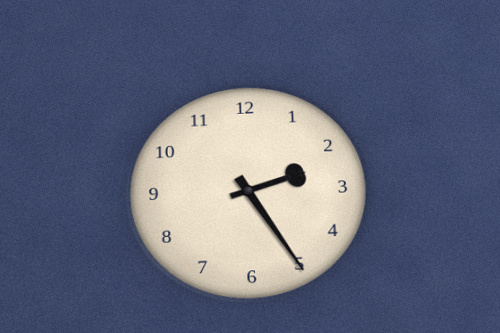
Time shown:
{"hour": 2, "minute": 25}
